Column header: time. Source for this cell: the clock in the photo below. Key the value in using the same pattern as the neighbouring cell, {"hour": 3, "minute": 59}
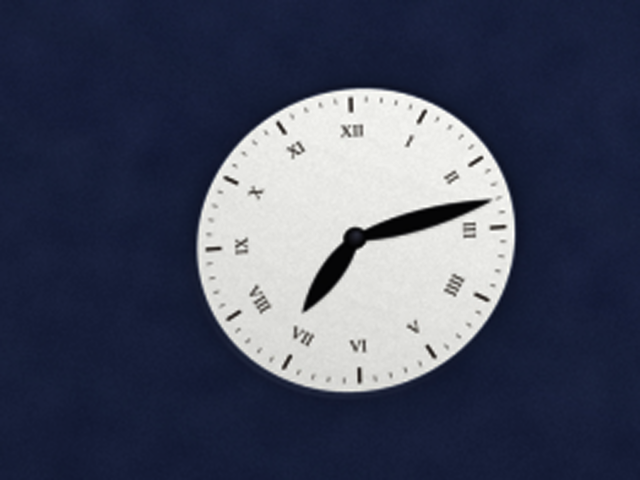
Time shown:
{"hour": 7, "minute": 13}
